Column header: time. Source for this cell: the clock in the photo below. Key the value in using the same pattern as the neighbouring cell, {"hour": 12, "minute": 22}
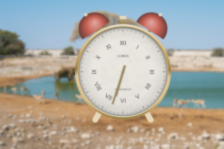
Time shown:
{"hour": 6, "minute": 33}
